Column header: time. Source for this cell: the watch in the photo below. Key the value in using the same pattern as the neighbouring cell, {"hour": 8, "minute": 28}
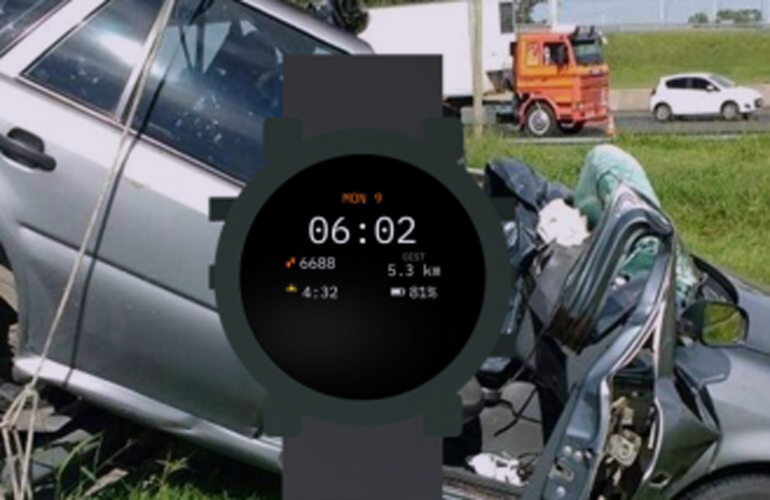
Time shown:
{"hour": 6, "minute": 2}
